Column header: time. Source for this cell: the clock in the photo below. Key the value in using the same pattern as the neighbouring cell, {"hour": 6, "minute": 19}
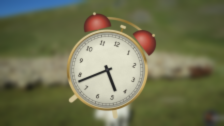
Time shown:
{"hour": 4, "minute": 38}
